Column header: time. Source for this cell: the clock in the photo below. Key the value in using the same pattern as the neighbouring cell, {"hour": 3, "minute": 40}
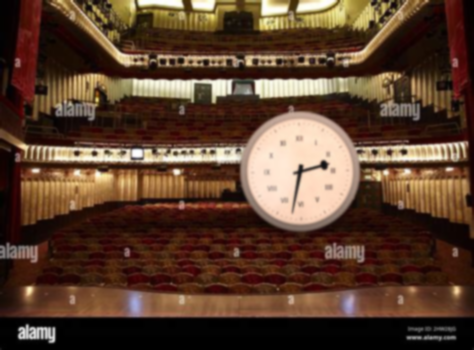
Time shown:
{"hour": 2, "minute": 32}
